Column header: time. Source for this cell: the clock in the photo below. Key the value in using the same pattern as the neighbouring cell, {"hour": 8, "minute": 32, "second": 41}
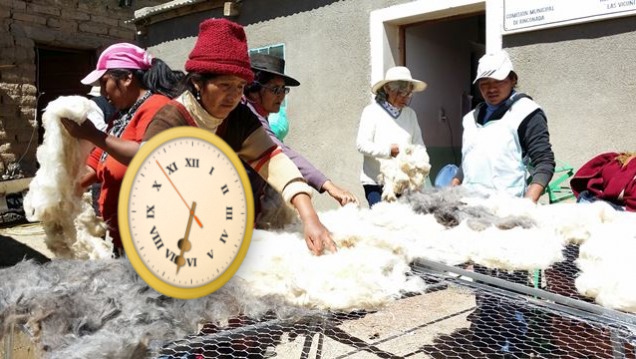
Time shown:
{"hour": 6, "minute": 32, "second": 53}
